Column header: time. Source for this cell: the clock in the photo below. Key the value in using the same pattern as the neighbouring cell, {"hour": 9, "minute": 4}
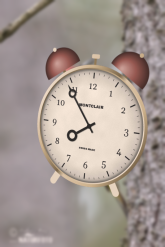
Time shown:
{"hour": 7, "minute": 54}
